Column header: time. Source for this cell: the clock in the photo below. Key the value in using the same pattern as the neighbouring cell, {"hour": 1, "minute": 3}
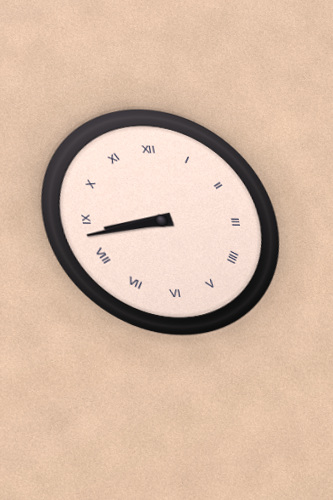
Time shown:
{"hour": 8, "minute": 43}
